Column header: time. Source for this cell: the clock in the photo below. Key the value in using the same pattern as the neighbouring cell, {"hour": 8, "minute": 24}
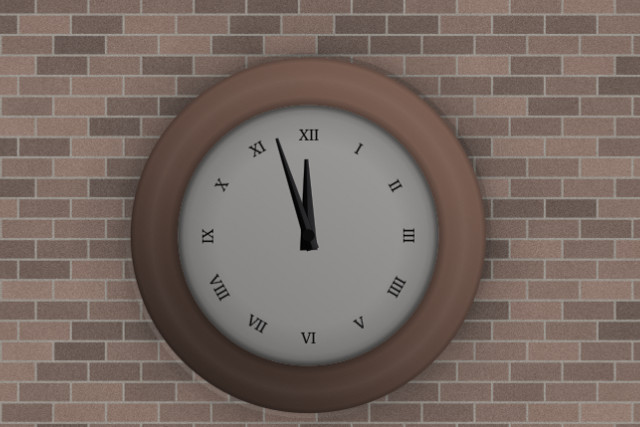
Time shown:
{"hour": 11, "minute": 57}
